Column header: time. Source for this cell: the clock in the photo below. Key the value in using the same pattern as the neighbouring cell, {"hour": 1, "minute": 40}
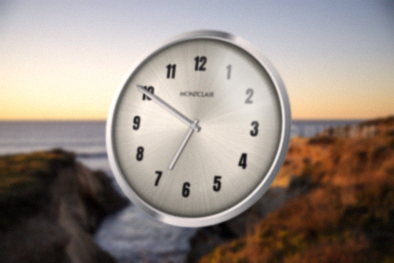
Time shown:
{"hour": 6, "minute": 50}
